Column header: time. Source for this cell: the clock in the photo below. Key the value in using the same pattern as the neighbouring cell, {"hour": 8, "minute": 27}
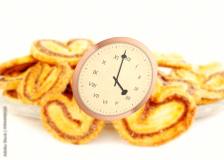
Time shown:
{"hour": 3, "minute": 58}
